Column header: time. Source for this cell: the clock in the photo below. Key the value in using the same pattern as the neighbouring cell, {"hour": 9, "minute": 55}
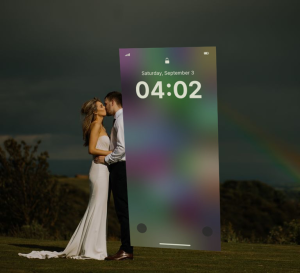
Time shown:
{"hour": 4, "minute": 2}
